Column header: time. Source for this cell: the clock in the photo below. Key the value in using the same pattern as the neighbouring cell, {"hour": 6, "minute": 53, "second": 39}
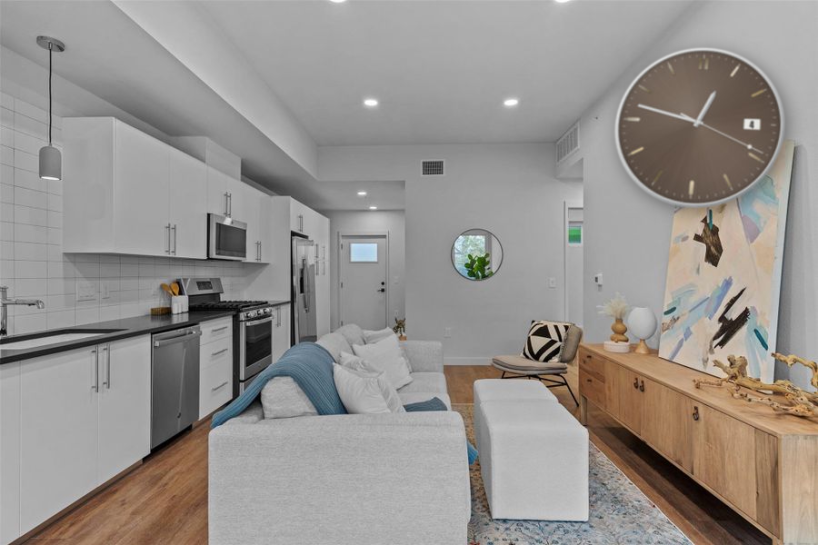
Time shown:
{"hour": 12, "minute": 47, "second": 19}
